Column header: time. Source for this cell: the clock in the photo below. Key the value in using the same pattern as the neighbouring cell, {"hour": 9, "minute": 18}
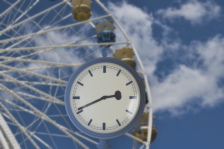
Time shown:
{"hour": 2, "minute": 41}
